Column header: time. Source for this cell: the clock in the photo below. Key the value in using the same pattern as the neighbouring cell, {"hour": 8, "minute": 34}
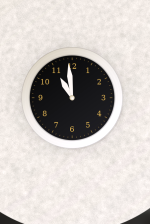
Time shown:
{"hour": 10, "minute": 59}
